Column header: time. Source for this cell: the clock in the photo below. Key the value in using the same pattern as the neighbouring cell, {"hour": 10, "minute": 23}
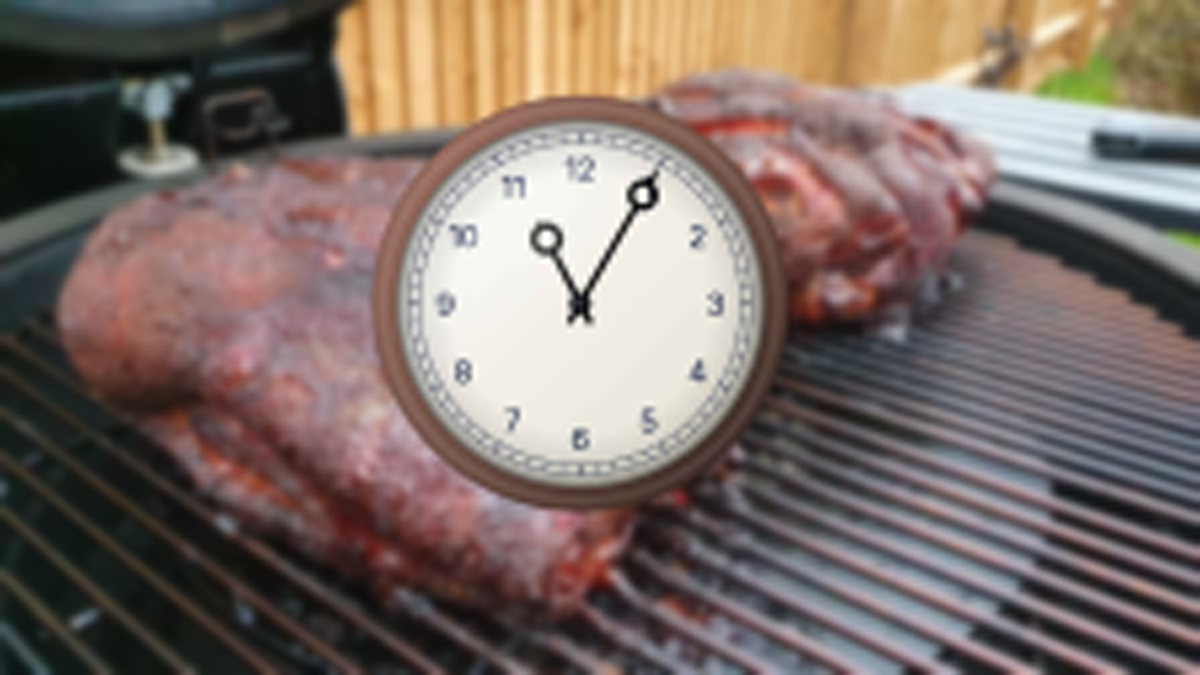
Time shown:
{"hour": 11, "minute": 5}
